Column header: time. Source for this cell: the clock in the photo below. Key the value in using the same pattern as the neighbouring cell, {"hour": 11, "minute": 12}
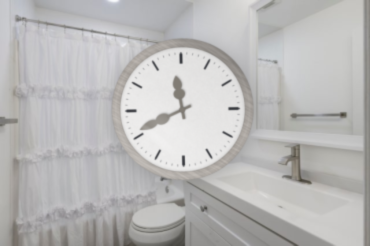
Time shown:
{"hour": 11, "minute": 41}
